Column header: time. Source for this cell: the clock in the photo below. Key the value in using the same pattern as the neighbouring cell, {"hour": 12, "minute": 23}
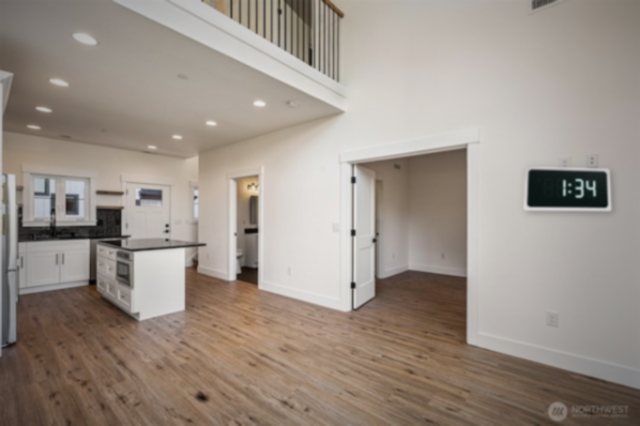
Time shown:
{"hour": 1, "minute": 34}
